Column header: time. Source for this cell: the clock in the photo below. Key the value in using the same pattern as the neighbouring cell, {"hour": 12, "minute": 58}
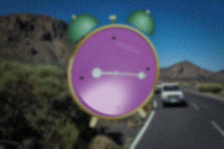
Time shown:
{"hour": 9, "minute": 17}
